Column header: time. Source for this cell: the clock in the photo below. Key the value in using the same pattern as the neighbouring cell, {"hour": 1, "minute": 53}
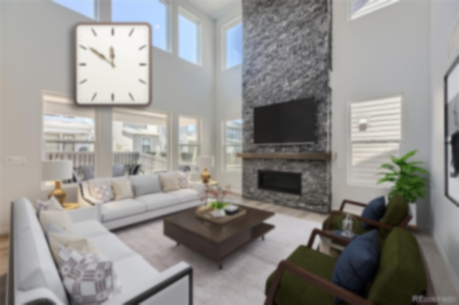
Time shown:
{"hour": 11, "minute": 51}
